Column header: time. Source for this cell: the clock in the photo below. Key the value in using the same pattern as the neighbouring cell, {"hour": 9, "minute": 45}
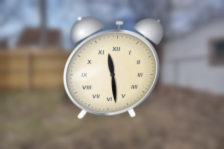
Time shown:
{"hour": 11, "minute": 28}
